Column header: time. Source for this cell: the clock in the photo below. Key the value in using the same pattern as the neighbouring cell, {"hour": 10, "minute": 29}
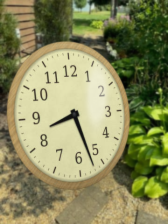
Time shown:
{"hour": 8, "minute": 27}
